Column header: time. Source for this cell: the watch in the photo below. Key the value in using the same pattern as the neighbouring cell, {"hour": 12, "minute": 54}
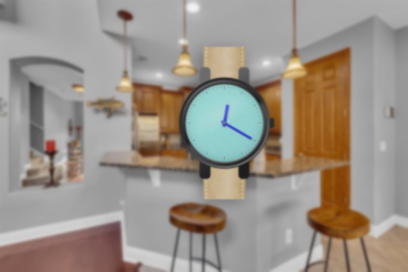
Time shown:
{"hour": 12, "minute": 20}
